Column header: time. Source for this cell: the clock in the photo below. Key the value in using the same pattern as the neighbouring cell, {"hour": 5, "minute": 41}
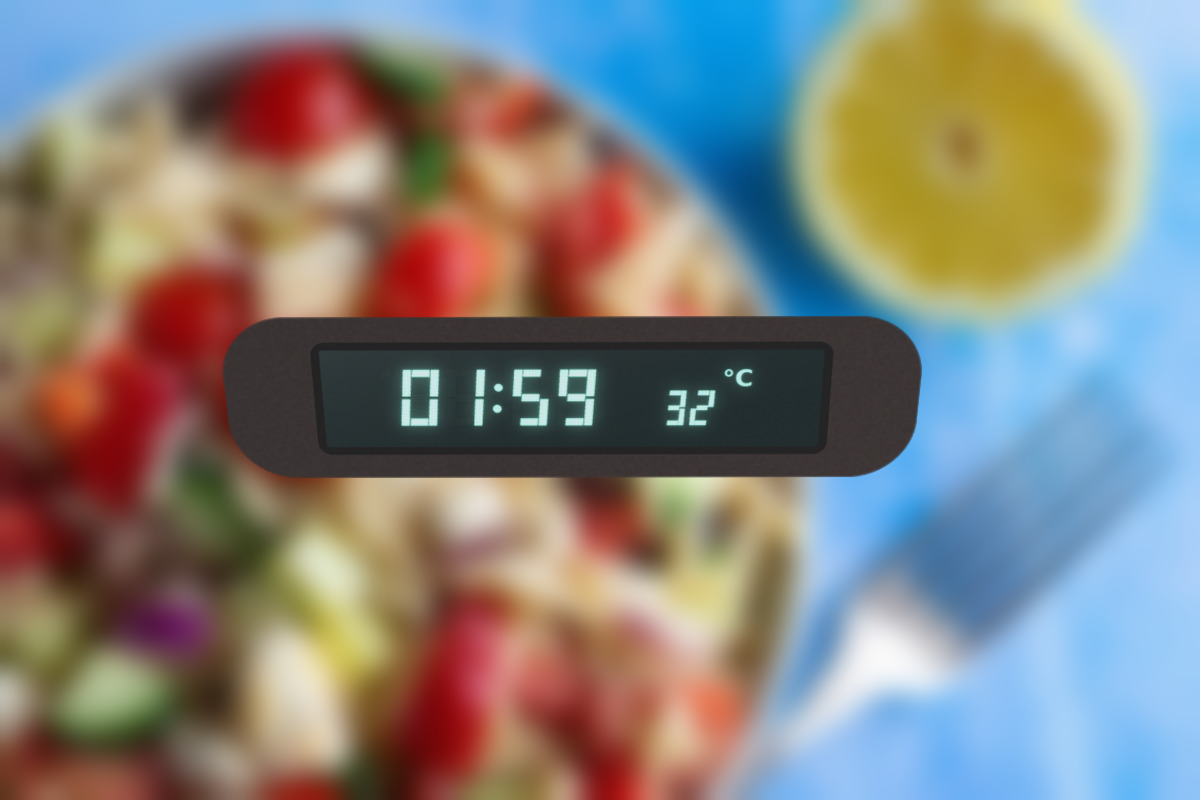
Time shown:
{"hour": 1, "minute": 59}
